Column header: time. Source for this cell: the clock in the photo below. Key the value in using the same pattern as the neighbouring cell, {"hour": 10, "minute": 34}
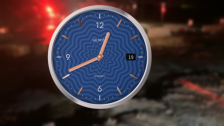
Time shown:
{"hour": 12, "minute": 41}
